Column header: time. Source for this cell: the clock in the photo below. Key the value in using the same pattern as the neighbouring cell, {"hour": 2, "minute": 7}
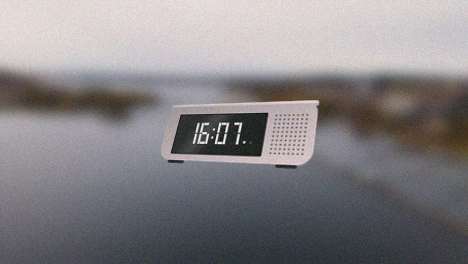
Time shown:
{"hour": 16, "minute": 7}
